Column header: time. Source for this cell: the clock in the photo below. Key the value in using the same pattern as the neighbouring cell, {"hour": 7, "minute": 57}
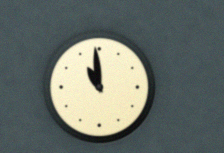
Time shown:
{"hour": 10, "minute": 59}
